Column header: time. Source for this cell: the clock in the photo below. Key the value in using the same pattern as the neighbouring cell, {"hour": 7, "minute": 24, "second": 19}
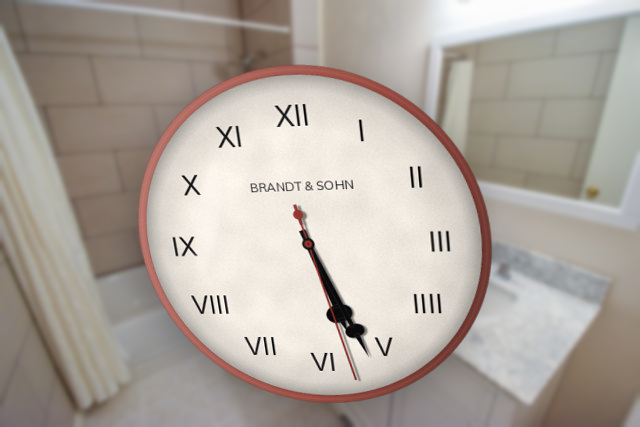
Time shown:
{"hour": 5, "minute": 26, "second": 28}
